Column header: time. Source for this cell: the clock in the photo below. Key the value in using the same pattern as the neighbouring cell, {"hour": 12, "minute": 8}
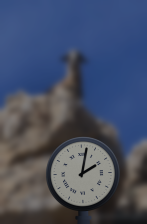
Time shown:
{"hour": 2, "minute": 2}
